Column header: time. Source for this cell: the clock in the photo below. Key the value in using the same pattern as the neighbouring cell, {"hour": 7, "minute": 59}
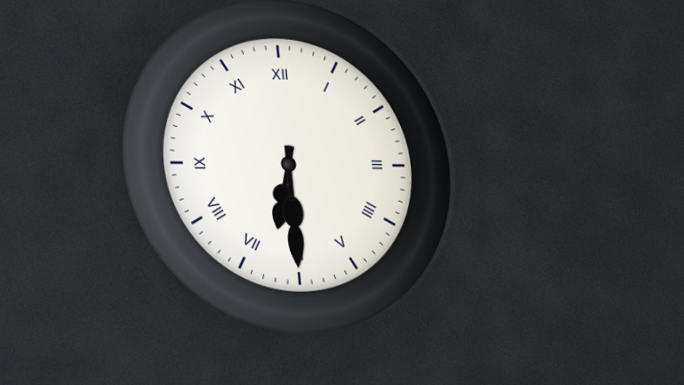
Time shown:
{"hour": 6, "minute": 30}
